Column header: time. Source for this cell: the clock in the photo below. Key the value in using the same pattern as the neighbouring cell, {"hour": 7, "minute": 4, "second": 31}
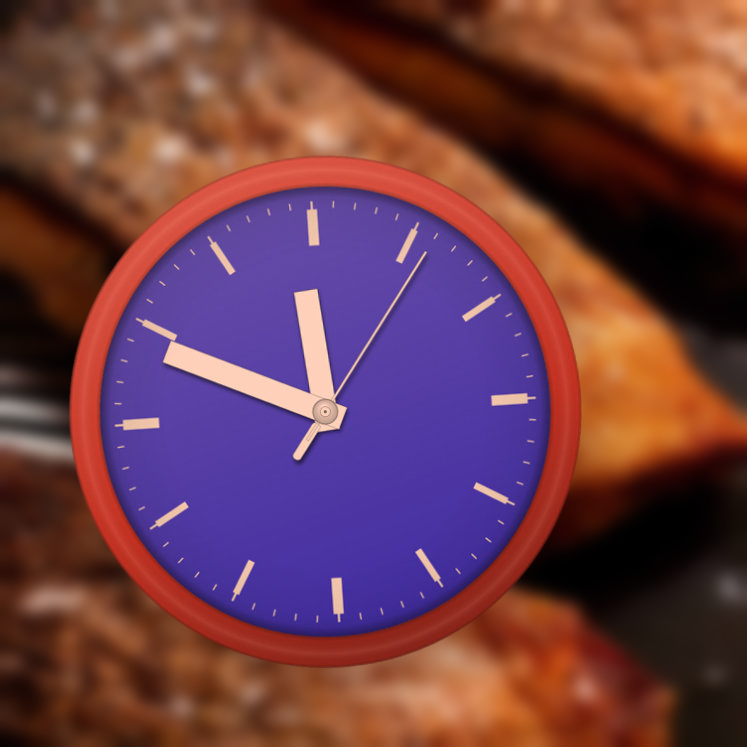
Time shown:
{"hour": 11, "minute": 49, "second": 6}
